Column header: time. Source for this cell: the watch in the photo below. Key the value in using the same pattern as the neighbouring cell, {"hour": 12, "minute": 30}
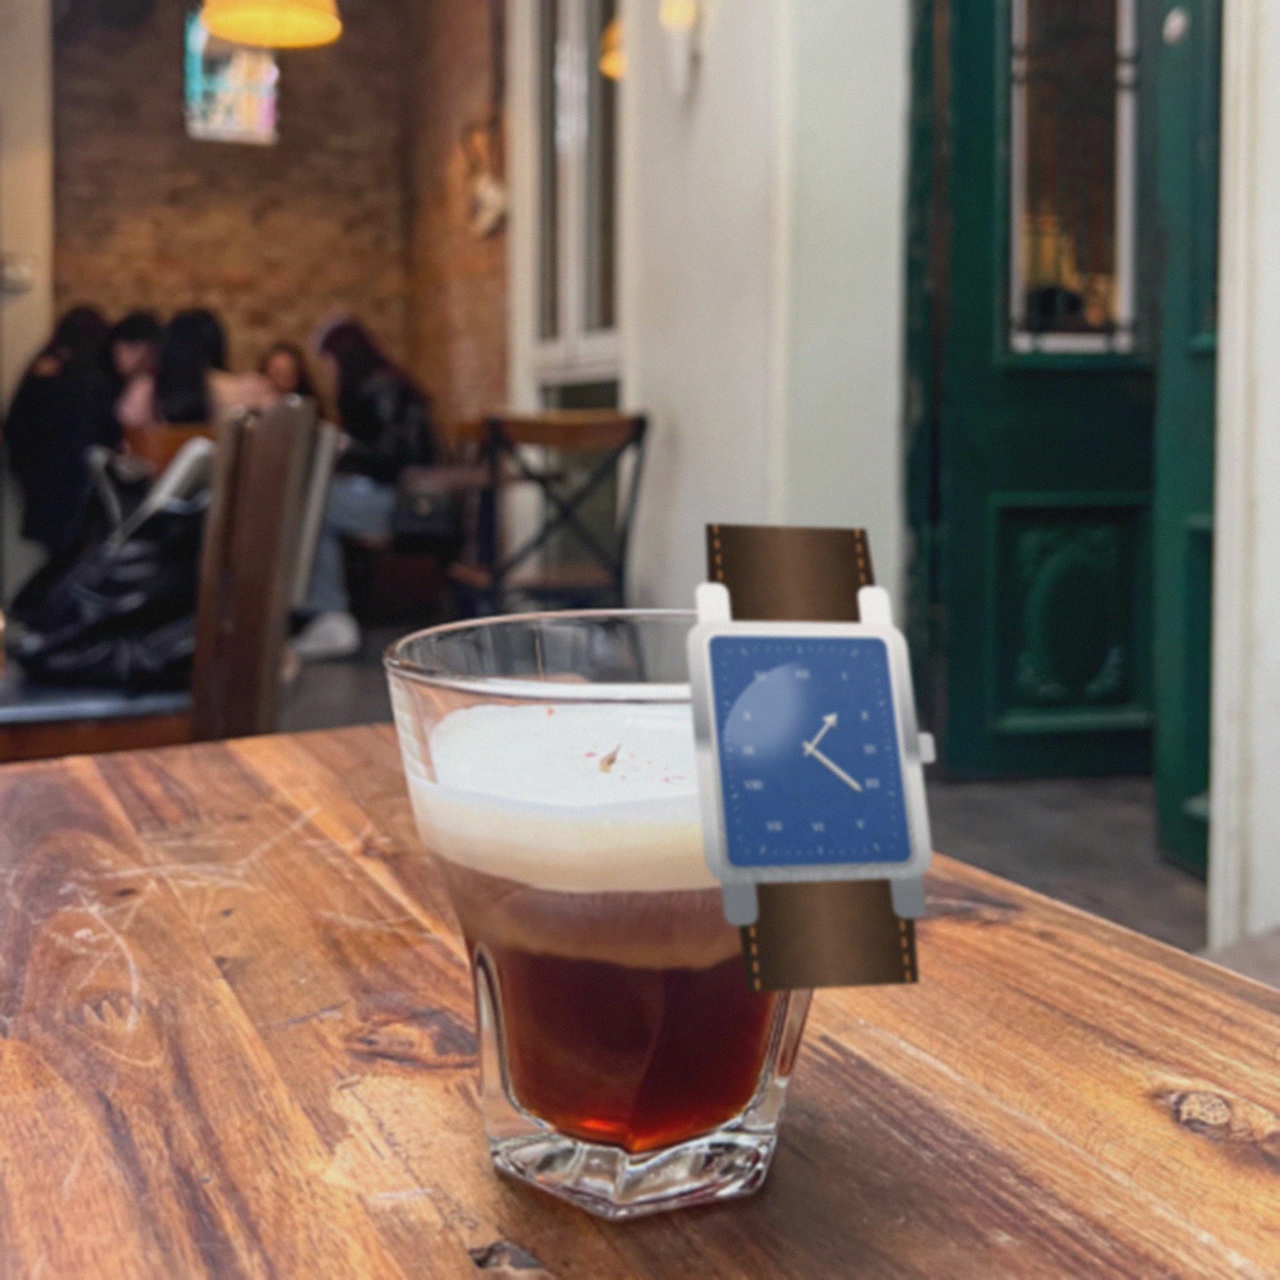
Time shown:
{"hour": 1, "minute": 22}
